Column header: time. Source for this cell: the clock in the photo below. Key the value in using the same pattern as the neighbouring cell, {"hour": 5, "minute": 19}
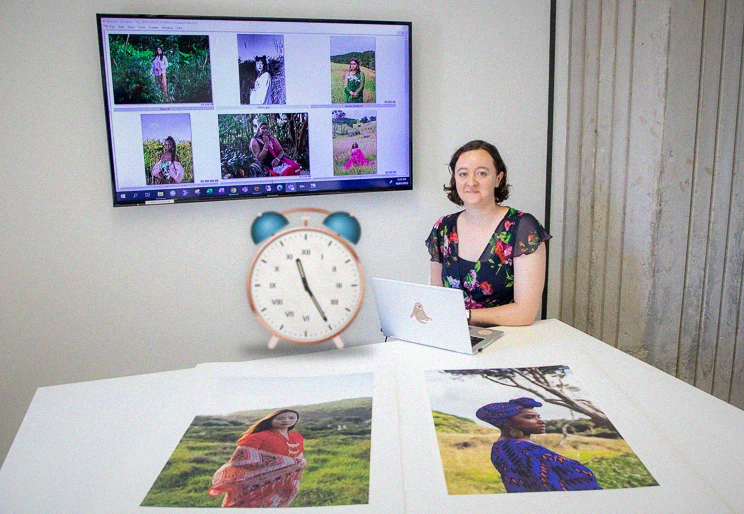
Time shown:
{"hour": 11, "minute": 25}
